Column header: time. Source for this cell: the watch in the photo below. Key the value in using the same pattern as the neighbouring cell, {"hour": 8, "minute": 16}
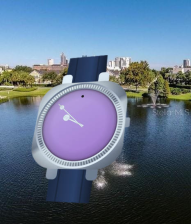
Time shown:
{"hour": 9, "minute": 52}
